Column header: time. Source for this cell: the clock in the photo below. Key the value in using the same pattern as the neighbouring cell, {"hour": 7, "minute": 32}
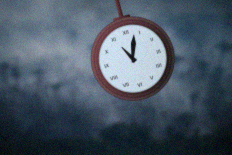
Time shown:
{"hour": 11, "minute": 3}
